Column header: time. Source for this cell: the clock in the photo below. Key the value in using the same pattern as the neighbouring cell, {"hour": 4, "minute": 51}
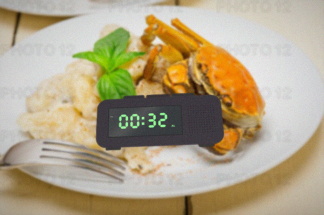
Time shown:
{"hour": 0, "minute": 32}
